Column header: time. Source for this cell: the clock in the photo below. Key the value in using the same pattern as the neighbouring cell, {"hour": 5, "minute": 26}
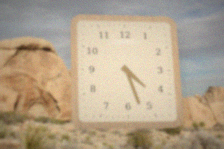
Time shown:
{"hour": 4, "minute": 27}
